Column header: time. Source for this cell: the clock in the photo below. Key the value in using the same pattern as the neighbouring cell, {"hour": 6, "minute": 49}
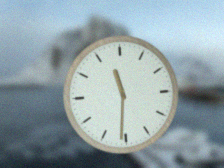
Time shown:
{"hour": 11, "minute": 31}
